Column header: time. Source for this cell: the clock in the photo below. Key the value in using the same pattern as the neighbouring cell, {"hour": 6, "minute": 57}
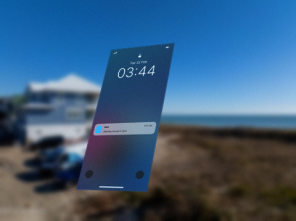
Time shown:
{"hour": 3, "minute": 44}
